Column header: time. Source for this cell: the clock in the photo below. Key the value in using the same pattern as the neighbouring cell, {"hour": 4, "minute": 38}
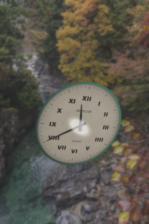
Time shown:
{"hour": 11, "minute": 40}
